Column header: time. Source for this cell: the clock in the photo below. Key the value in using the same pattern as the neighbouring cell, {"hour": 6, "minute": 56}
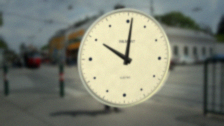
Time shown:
{"hour": 10, "minute": 1}
